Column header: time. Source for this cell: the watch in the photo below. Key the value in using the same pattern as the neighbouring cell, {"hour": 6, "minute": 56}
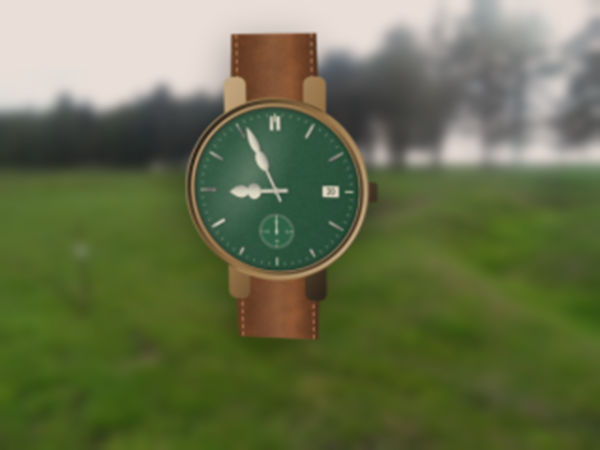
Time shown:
{"hour": 8, "minute": 56}
